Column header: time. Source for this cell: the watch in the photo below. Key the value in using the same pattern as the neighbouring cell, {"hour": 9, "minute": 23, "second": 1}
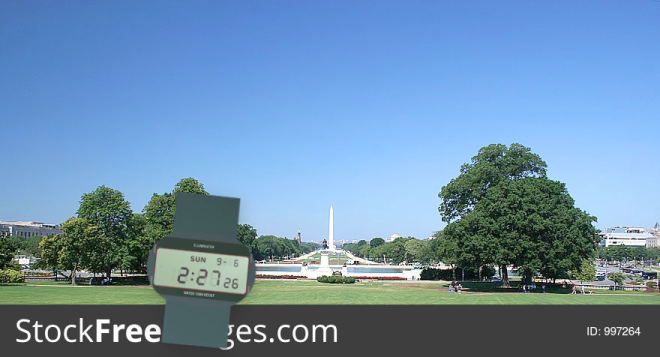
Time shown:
{"hour": 2, "minute": 27, "second": 26}
